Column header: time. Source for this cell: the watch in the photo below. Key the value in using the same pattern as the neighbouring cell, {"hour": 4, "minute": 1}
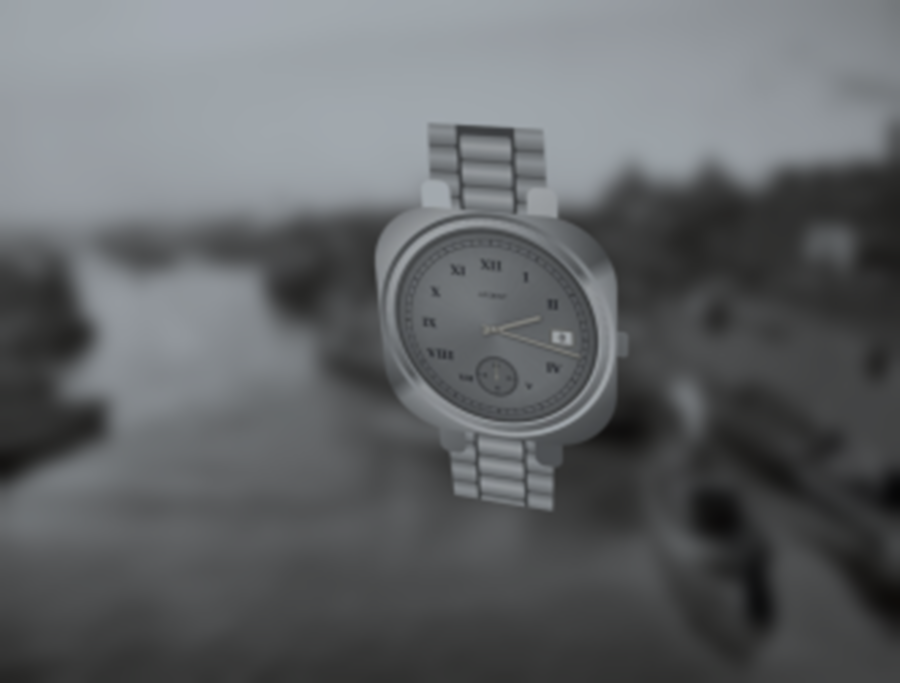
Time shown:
{"hour": 2, "minute": 17}
